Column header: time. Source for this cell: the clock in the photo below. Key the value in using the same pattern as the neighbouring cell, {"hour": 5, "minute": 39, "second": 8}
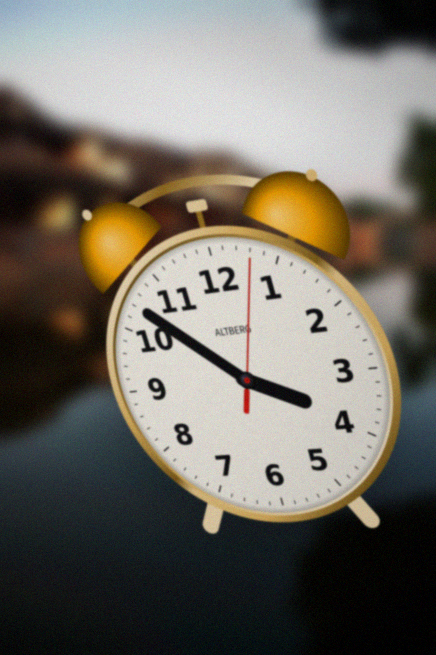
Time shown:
{"hour": 3, "minute": 52, "second": 3}
